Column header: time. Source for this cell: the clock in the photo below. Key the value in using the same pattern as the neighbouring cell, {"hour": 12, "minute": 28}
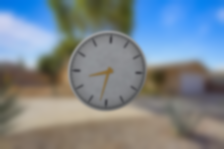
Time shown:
{"hour": 8, "minute": 32}
